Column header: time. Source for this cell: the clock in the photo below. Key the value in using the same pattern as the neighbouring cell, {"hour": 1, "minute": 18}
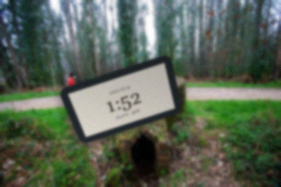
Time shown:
{"hour": 1, "minute": 52}
